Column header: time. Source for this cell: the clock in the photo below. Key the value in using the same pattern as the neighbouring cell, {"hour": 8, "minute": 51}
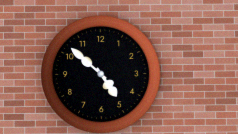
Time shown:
{"hour": 4, "minute": 52}
